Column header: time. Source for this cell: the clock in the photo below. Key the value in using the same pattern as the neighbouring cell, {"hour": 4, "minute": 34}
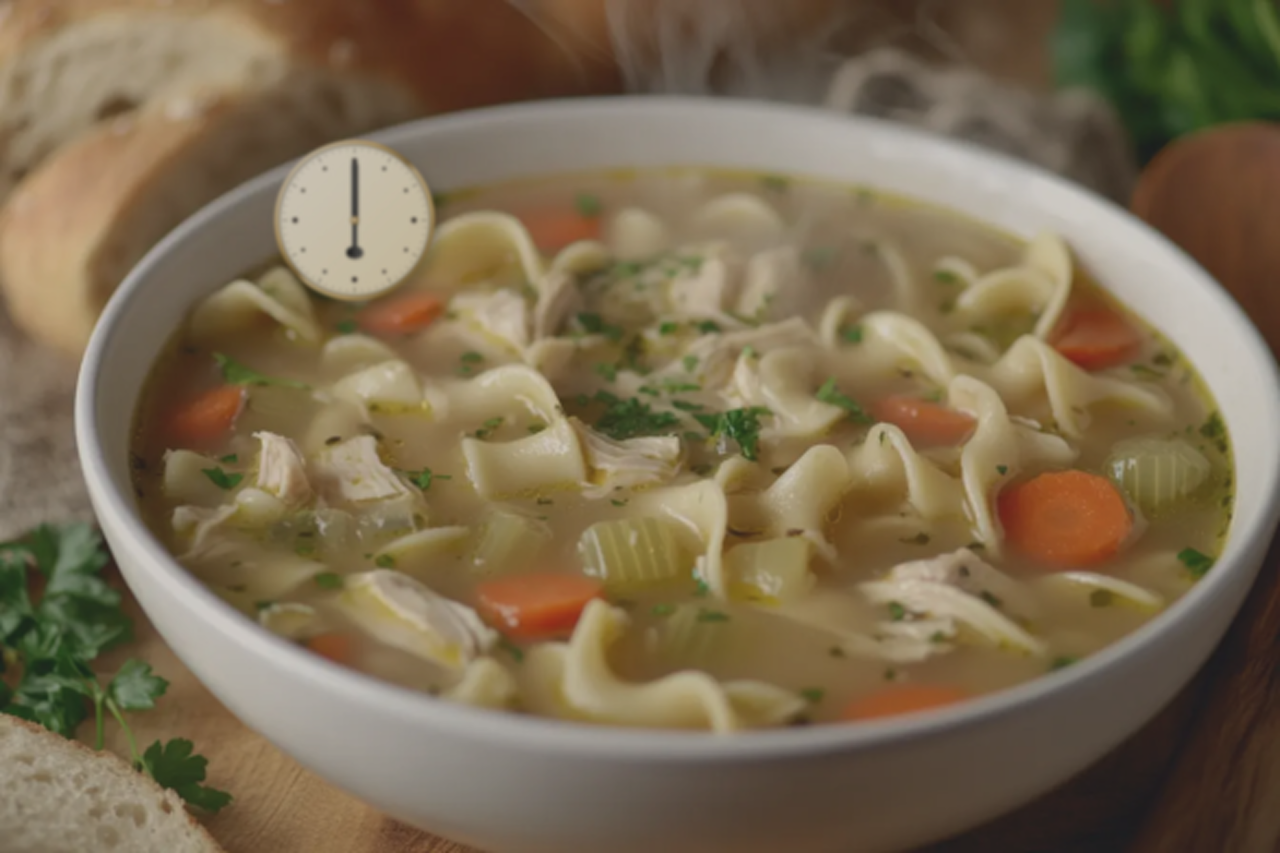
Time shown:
{"hour": 6, "minute": 0}
